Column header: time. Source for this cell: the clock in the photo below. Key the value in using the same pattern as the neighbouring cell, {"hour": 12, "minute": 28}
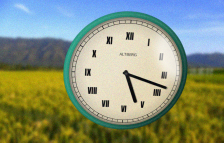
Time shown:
{"hour": 5, "minute": 18}
